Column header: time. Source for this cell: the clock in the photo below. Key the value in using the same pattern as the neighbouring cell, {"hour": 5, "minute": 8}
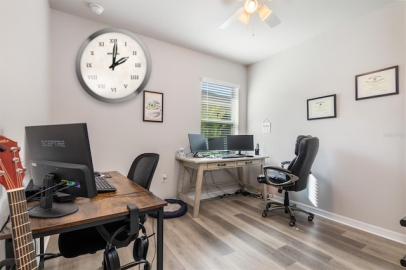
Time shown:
{"hour": 2, "minute": 1}
